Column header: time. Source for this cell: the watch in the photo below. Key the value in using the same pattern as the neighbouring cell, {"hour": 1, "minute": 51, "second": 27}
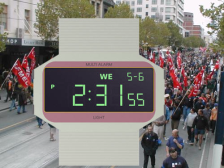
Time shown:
{"hour": 2, "minute": 31, "second": 55}
